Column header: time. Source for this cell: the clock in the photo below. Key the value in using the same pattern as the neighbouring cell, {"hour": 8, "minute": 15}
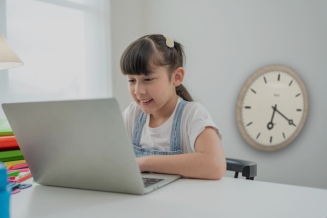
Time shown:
{"hour": 6, "minute": 20}
